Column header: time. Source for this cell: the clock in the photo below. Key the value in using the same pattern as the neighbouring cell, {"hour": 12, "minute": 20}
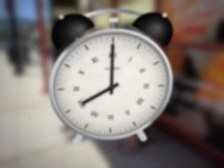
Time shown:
{"hour": 8, "minute": 0}
